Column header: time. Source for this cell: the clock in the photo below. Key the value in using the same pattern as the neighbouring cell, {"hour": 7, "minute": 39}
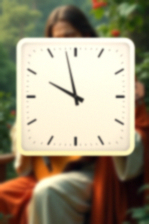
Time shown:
{"hour": 9, "minute": 58}
